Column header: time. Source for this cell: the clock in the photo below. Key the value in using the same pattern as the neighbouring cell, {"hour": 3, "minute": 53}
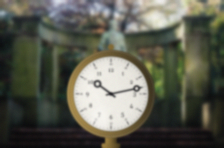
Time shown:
{"hour": 10, "minute": 13}
